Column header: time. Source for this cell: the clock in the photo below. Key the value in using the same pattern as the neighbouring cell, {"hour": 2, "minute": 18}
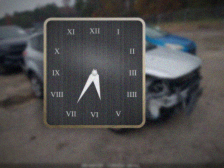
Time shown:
{"hour": 5, "minute": 35}
